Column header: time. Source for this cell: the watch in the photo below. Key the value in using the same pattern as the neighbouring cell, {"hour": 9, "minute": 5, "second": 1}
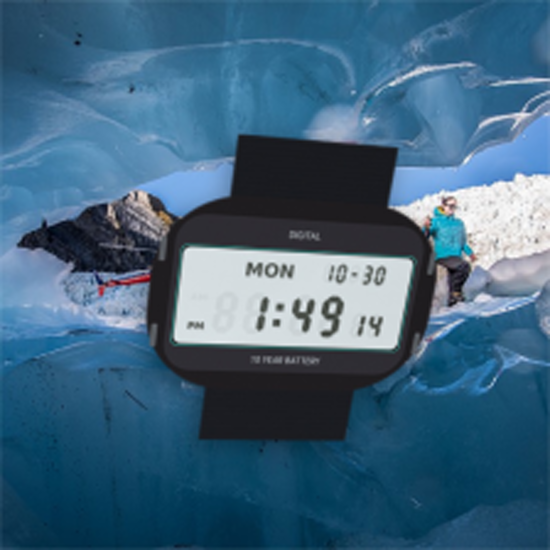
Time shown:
{"hour": 1, "minute": 49, "second": 14}
